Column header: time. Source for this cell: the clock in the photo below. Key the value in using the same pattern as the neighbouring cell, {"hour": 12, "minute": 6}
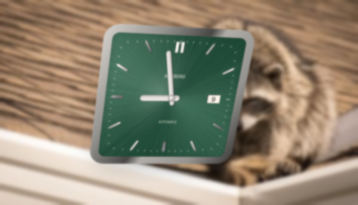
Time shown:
{"hour": 8, "minute": 58}
